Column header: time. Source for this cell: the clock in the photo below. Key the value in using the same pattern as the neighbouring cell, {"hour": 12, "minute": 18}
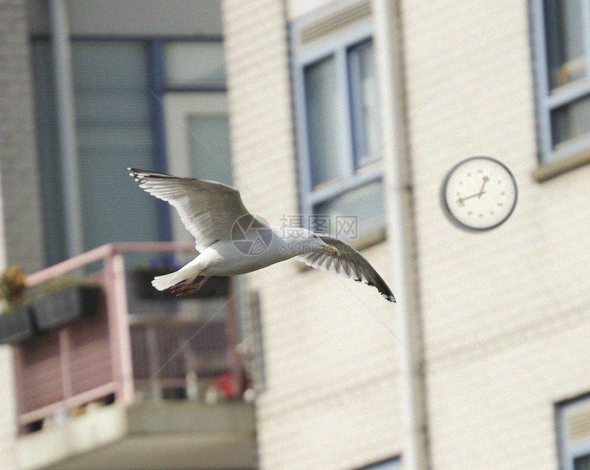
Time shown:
{"hour": 12, "minute": 42}
